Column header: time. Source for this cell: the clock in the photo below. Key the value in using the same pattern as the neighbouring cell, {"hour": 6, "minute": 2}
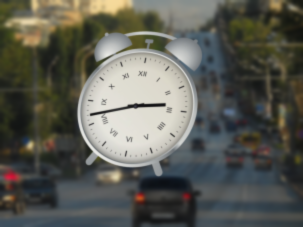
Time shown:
{"hour": 2, "minute": 42}
